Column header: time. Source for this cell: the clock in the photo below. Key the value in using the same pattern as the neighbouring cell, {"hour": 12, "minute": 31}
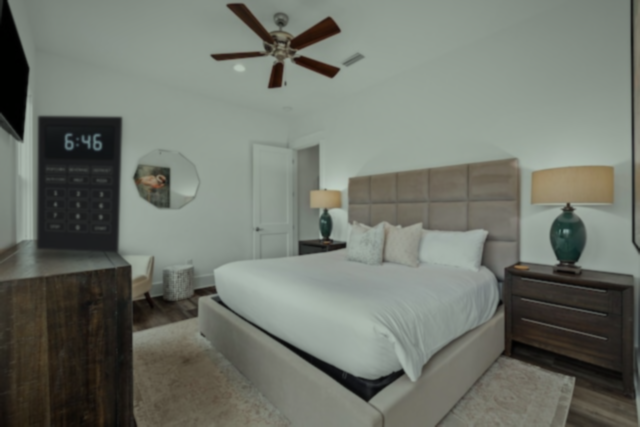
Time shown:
{"hour": 6, "minute": 46}
